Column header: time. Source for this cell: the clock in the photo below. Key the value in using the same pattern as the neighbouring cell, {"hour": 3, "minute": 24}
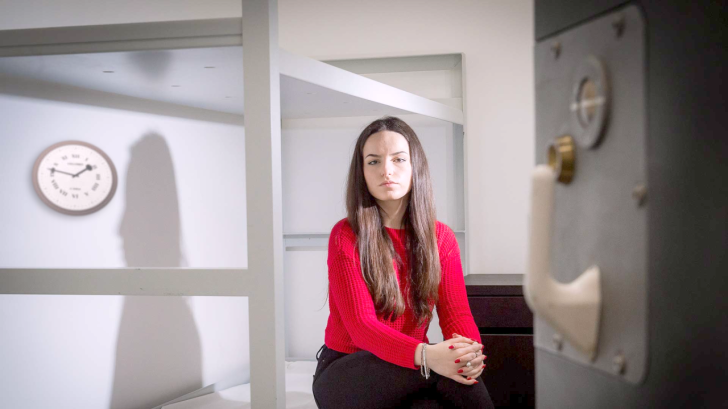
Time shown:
{"hour": 1, "minute": 47}
